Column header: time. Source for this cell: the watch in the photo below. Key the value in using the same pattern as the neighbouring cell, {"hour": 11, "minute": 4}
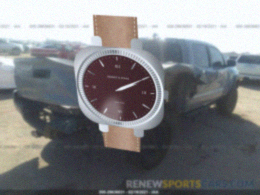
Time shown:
{"hour": 2, "minute": 10}
